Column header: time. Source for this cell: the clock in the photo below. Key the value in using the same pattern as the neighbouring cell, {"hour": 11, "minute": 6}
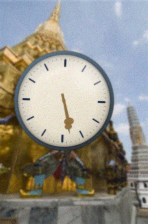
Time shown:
{"hour": 5, "minute": 28}
